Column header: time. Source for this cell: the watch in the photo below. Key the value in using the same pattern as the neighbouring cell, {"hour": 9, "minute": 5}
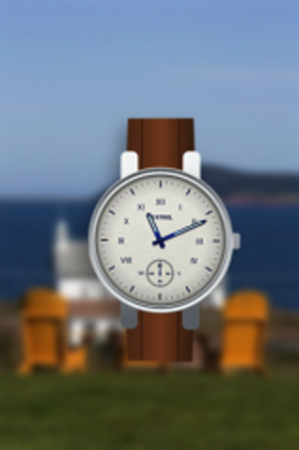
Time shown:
{"hour": 11, "minute": 11}
